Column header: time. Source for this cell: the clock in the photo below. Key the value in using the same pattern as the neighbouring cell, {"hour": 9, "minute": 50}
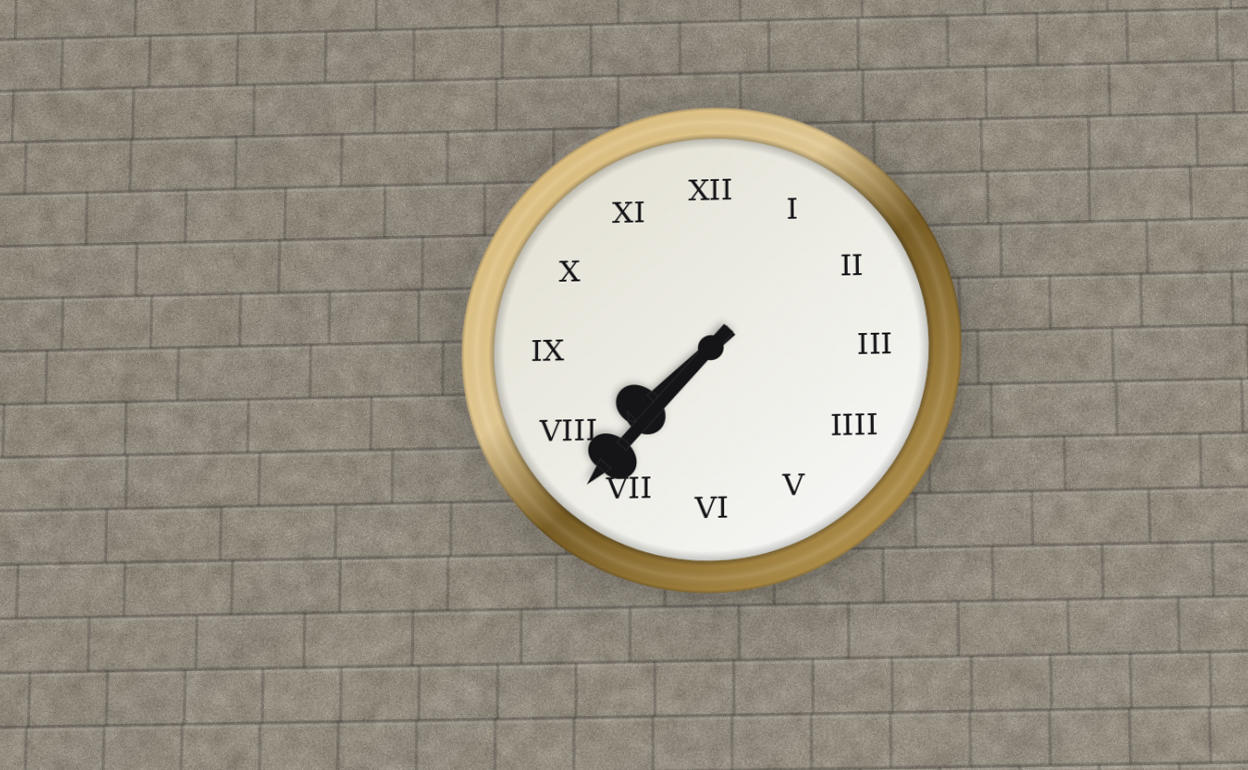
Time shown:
{"hour": 7, "minute": 37}
